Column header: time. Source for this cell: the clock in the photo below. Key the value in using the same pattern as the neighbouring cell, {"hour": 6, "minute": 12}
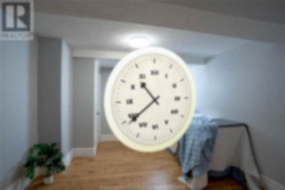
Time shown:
{"hour": 10, "minute": 39}
